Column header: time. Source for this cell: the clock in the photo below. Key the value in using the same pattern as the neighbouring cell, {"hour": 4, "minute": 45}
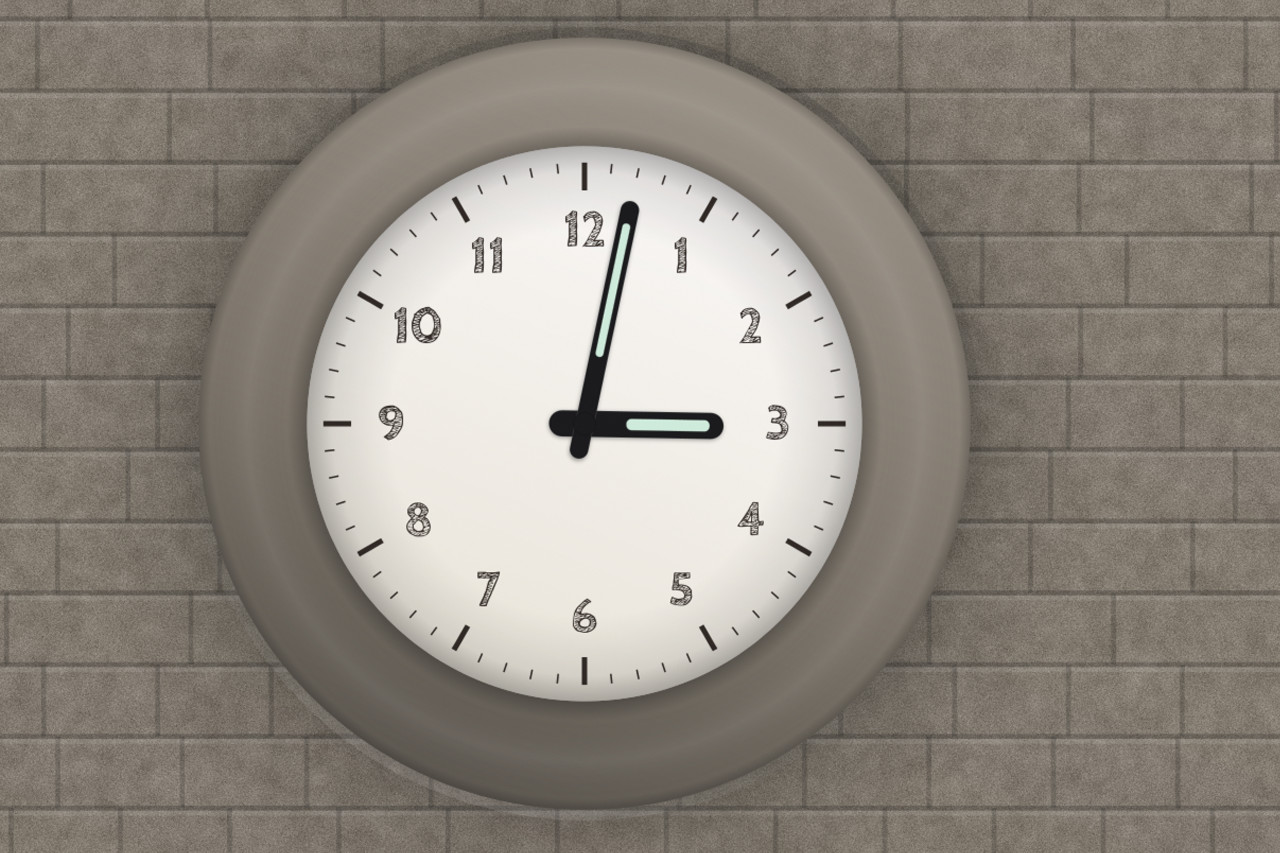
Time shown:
{"hour": 3, "minute": 2}
